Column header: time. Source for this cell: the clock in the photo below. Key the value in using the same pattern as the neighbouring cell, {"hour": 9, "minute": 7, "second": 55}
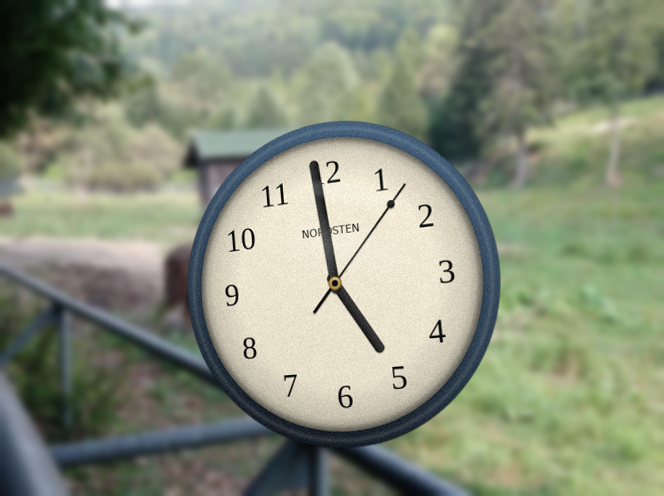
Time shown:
{"hour": 4, "minute": 59, "second": 7}
